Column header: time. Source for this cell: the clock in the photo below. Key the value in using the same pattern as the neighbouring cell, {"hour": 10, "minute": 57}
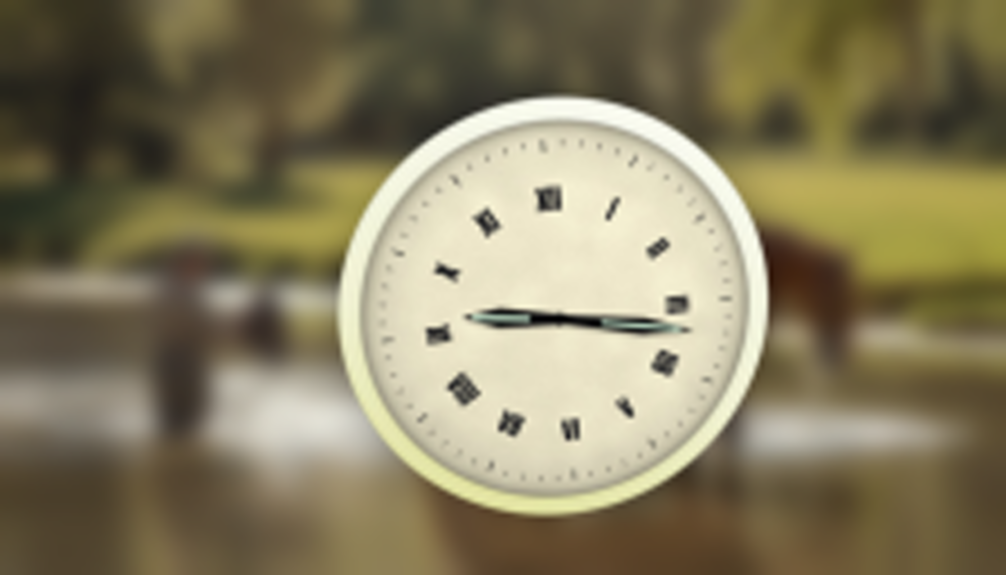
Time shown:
{"hour": 9, "minute": 17}
